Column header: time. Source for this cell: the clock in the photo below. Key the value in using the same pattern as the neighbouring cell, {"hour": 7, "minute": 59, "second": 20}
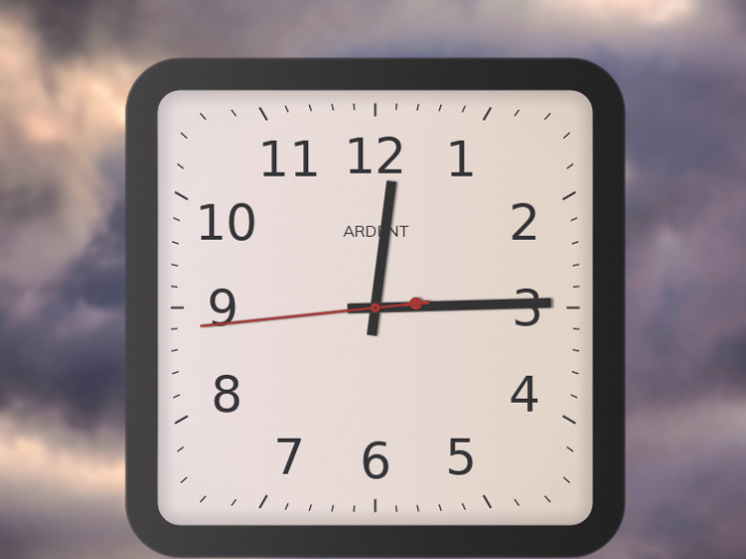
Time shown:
{"hour": 12, "minute": 14, "second": 44}
